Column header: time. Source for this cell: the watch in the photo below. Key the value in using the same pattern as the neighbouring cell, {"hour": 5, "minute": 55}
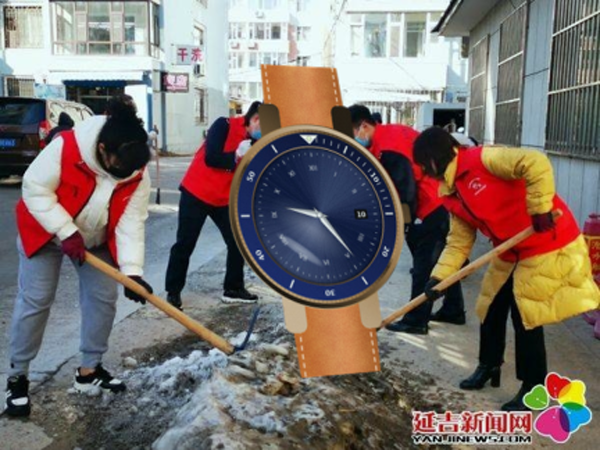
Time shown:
{"hour": 9, "minute": 24}
